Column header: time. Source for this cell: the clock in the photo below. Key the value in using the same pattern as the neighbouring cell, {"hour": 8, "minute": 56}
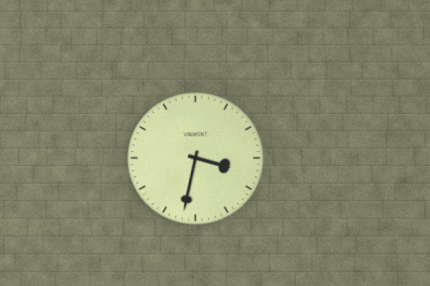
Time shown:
{"hour": 3, "minute": 32}
